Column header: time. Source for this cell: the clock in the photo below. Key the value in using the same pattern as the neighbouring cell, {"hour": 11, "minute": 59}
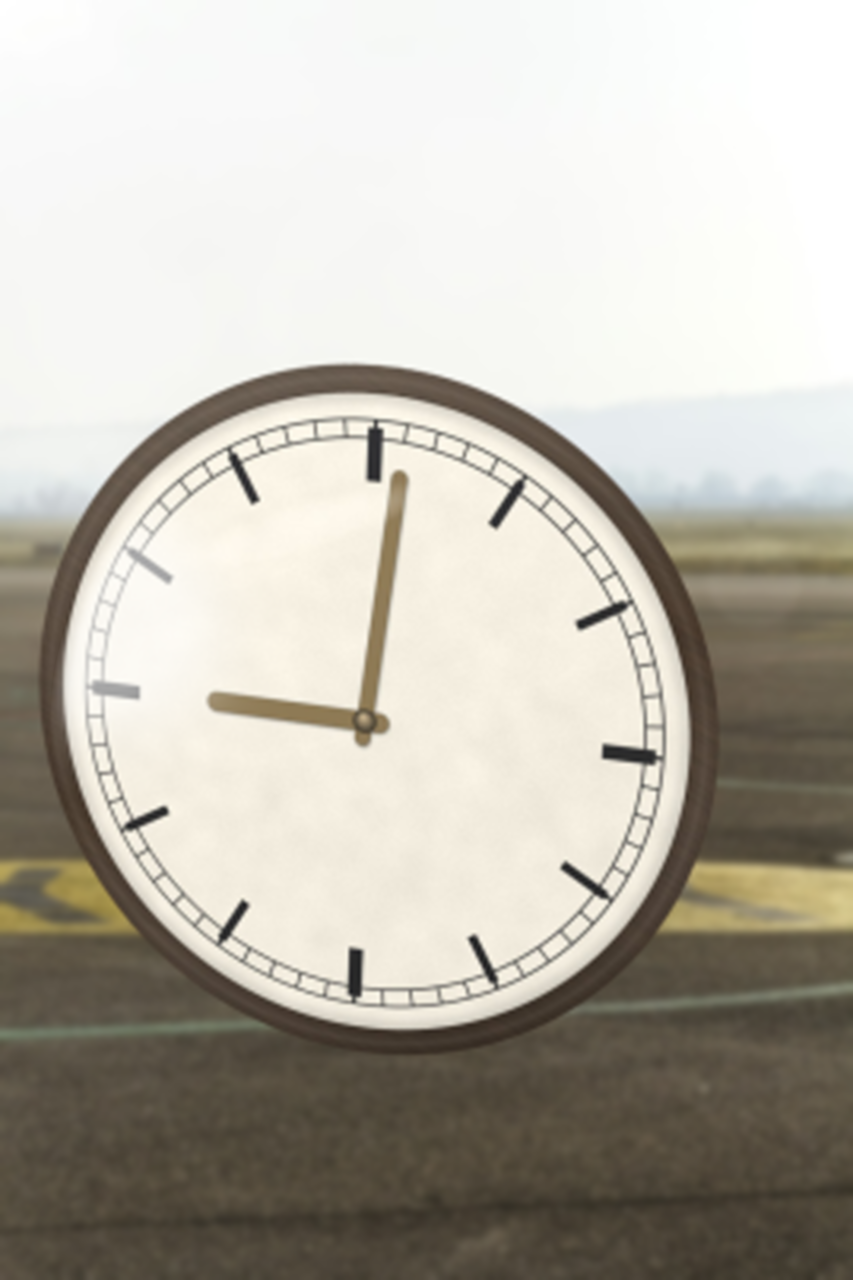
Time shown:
{"hour": 9, "minute": 1}
